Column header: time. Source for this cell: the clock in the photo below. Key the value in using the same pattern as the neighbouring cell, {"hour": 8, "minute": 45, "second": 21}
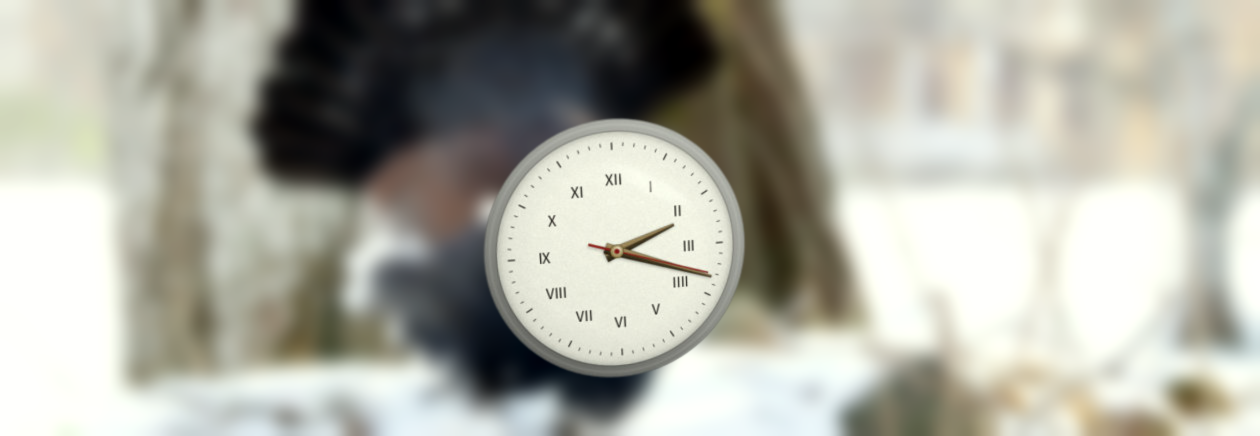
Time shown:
{"hour": 2, "minute": 18, "second": 18}
